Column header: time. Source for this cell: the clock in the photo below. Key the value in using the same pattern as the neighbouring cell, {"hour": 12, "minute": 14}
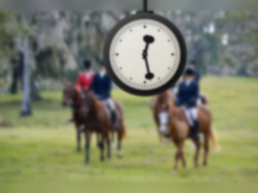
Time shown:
{"hour": 12, "minute": 28}
